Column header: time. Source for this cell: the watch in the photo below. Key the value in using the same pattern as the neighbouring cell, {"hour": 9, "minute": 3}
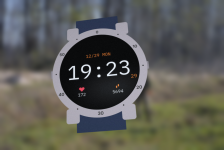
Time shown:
{"hour": 19, "minute": 23}
